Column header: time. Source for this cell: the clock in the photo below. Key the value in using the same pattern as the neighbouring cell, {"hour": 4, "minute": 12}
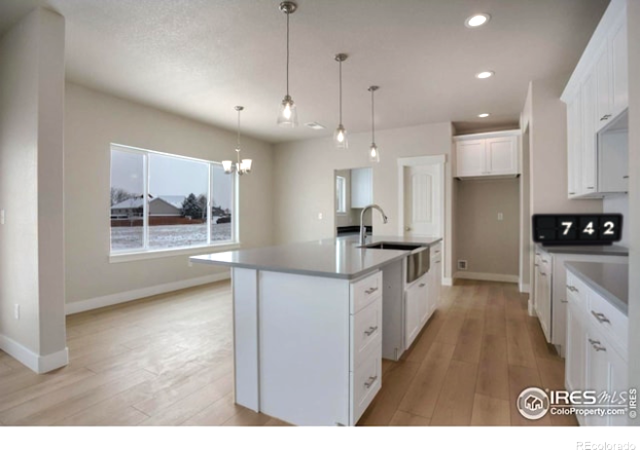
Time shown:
{"hour": 7, "minute": 42}
